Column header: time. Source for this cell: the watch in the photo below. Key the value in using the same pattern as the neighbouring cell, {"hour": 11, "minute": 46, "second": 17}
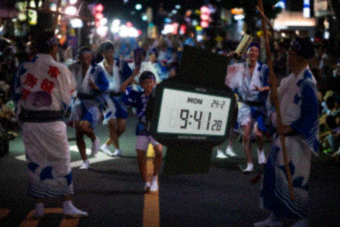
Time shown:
{"hour": 9, "minute": 41, "second": 28}
